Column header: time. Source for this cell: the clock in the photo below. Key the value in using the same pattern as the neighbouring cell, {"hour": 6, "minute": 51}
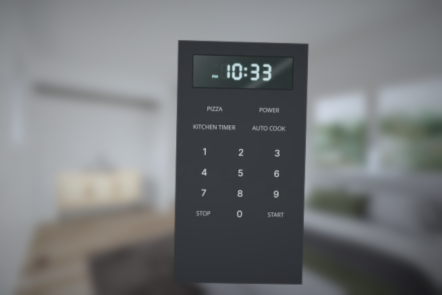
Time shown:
{"hour": 10, "minute": 33}
